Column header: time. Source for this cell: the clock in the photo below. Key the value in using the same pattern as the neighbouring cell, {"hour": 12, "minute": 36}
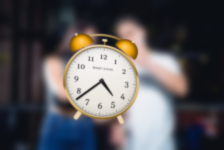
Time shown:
{"hour": 4, "minute": 38}
